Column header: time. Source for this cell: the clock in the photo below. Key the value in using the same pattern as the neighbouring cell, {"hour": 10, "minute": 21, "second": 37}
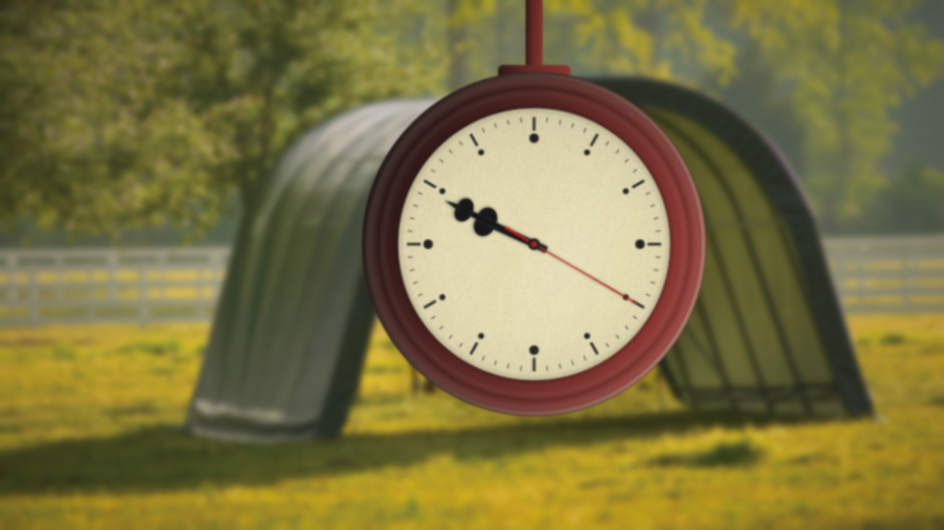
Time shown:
{"hour": 9, "minute": 49, "second": 20}
